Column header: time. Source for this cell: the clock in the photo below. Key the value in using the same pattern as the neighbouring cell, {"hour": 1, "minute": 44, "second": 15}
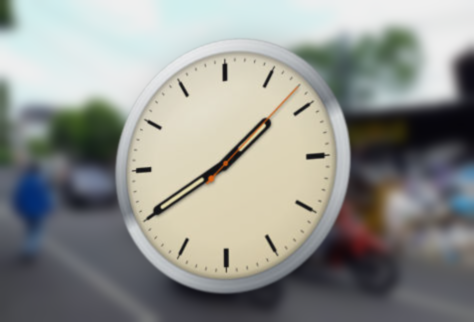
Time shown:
{"hour": 1, "minute": 40, "second": 8}
